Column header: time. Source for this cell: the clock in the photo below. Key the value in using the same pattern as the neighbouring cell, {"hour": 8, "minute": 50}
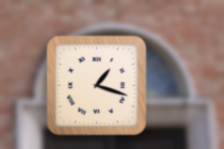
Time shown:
{"hour": 1, "minute": 18}
